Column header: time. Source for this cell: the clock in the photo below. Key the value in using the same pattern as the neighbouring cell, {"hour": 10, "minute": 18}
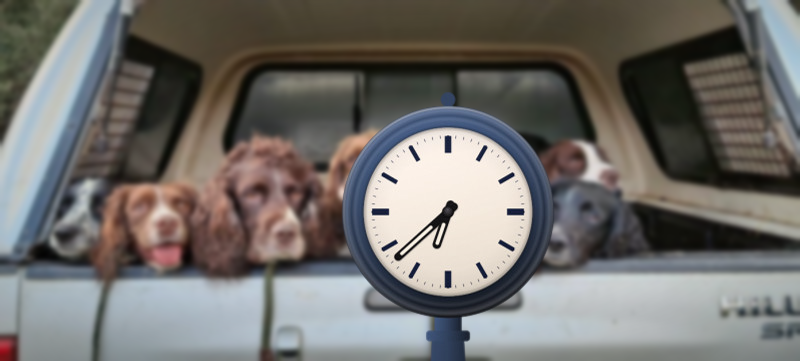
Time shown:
{"hour": 6, "minute": 38}
